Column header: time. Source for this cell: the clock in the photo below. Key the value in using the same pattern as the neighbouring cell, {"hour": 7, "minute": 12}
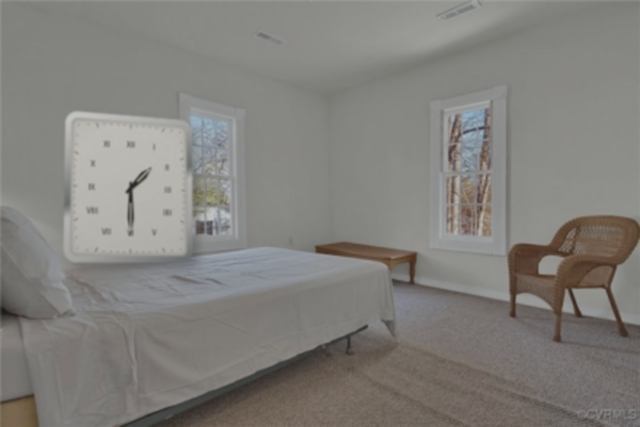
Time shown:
{"hour": 1, "minute": 30}
